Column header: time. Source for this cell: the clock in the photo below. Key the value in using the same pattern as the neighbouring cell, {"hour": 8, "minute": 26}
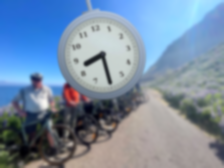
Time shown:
{"hour": 8, "minute": 30}
